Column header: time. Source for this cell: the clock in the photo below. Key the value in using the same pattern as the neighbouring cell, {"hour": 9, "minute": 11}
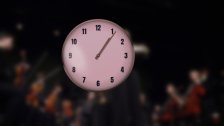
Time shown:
{"hour": 1, "minute": 6}
